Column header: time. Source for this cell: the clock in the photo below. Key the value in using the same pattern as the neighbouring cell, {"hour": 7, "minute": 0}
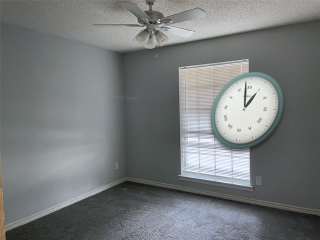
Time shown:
{"hour": 12, "minute": 58}
